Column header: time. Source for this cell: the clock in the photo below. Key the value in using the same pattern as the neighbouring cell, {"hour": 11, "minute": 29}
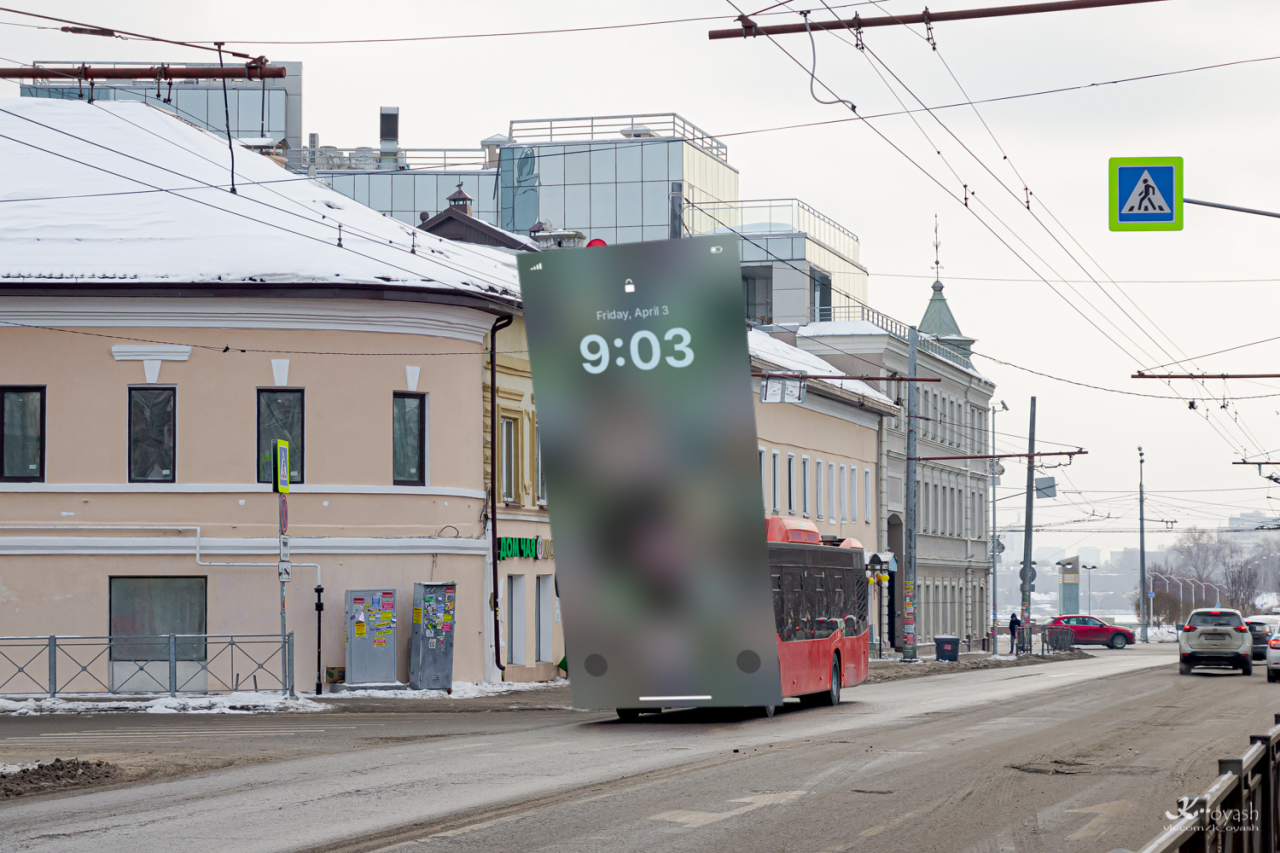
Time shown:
{"hour": 9, "minute": 3}
